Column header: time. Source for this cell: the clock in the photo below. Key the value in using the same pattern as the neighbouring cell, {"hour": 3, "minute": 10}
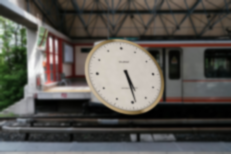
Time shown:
{"hour": 5, "minute": 29}
